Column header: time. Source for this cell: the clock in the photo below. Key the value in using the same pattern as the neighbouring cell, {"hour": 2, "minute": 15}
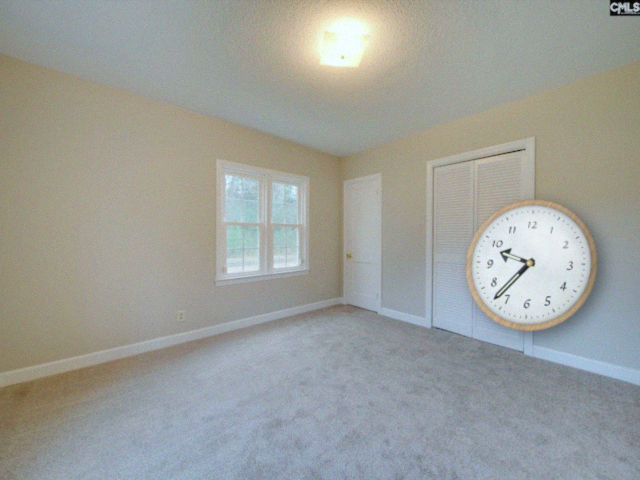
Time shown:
{"hour": 9, "minute": 37}
